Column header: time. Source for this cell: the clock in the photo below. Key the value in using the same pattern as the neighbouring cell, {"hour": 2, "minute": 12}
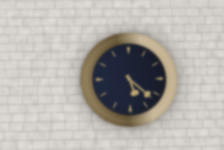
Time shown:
{"hour": 5, "minute": 22}
